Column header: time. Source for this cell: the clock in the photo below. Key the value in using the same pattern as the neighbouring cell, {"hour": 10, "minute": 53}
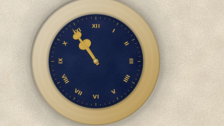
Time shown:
{"hour": 10, "minute": 54}
